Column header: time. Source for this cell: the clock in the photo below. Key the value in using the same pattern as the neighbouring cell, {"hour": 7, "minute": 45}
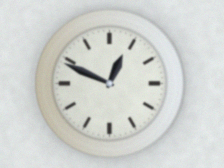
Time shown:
{"hour": 12, "minute": 49}
